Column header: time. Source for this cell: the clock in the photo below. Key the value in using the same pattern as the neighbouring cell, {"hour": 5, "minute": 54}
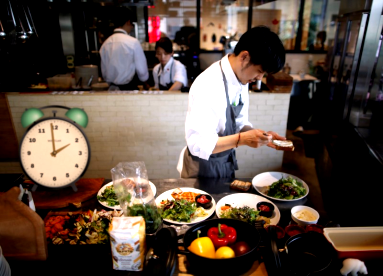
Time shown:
{"hour": 1, "minute": 59}
